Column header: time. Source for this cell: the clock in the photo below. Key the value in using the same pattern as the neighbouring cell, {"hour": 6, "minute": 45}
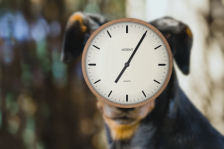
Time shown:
{"hour": 7, "minute": 5}
